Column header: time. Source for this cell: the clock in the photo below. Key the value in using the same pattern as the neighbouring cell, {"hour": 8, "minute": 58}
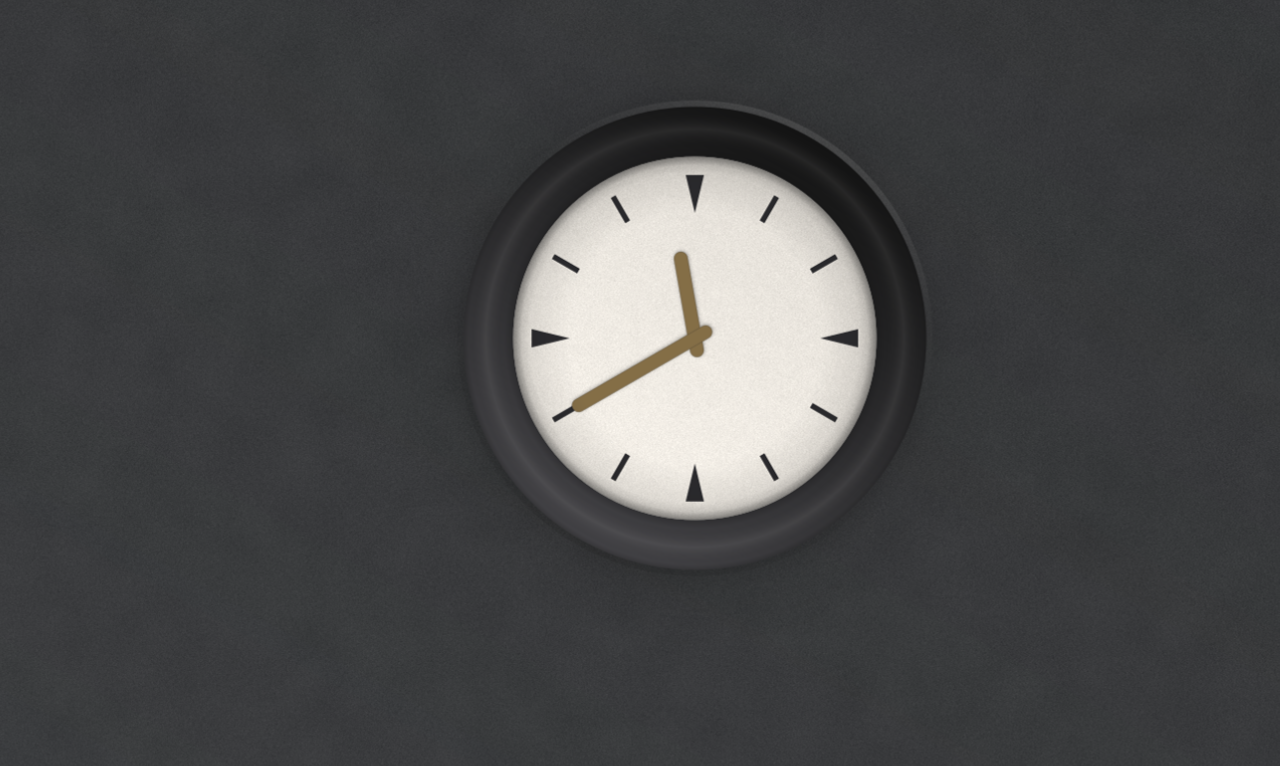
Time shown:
{"hour": 11, "minute": 40}
